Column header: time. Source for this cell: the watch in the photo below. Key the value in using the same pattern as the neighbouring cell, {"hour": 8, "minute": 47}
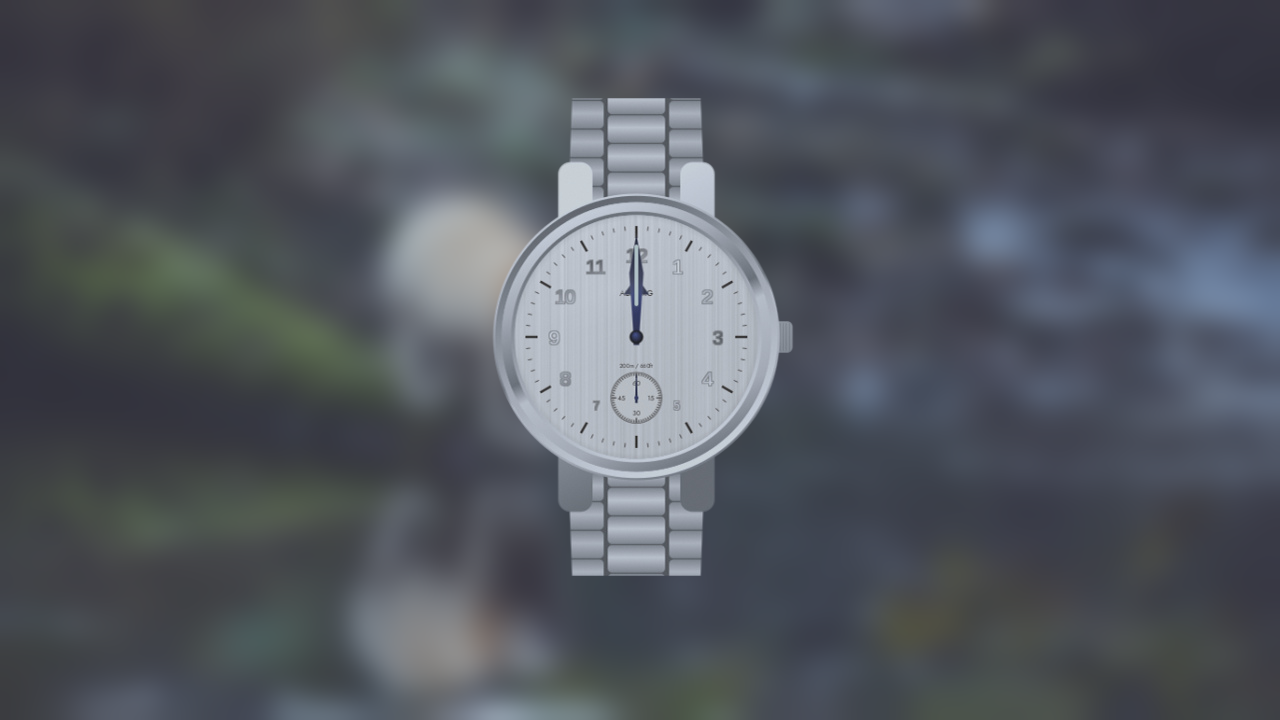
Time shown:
{"hour": 12, "minute": 0}
